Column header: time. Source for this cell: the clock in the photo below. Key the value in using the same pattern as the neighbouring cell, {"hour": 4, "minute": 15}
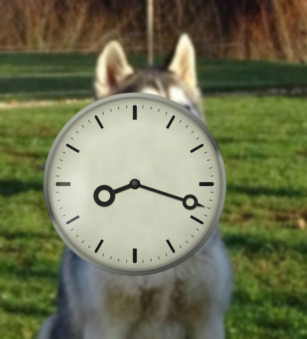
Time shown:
{"hour": 8, "minute": 18}
